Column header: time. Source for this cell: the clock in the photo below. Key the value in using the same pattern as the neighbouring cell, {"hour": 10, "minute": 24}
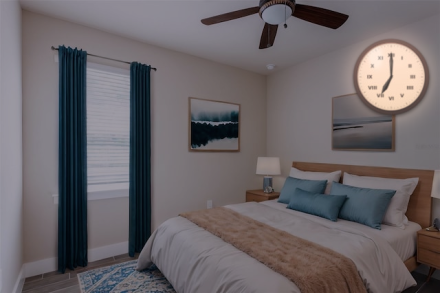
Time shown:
{"hour": 7, "minute": 0}
